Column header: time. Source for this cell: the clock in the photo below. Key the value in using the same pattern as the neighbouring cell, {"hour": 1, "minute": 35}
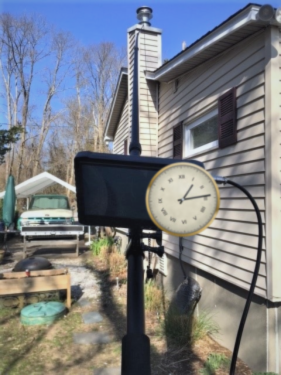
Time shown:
{"hour": 1, "minute": 14}
